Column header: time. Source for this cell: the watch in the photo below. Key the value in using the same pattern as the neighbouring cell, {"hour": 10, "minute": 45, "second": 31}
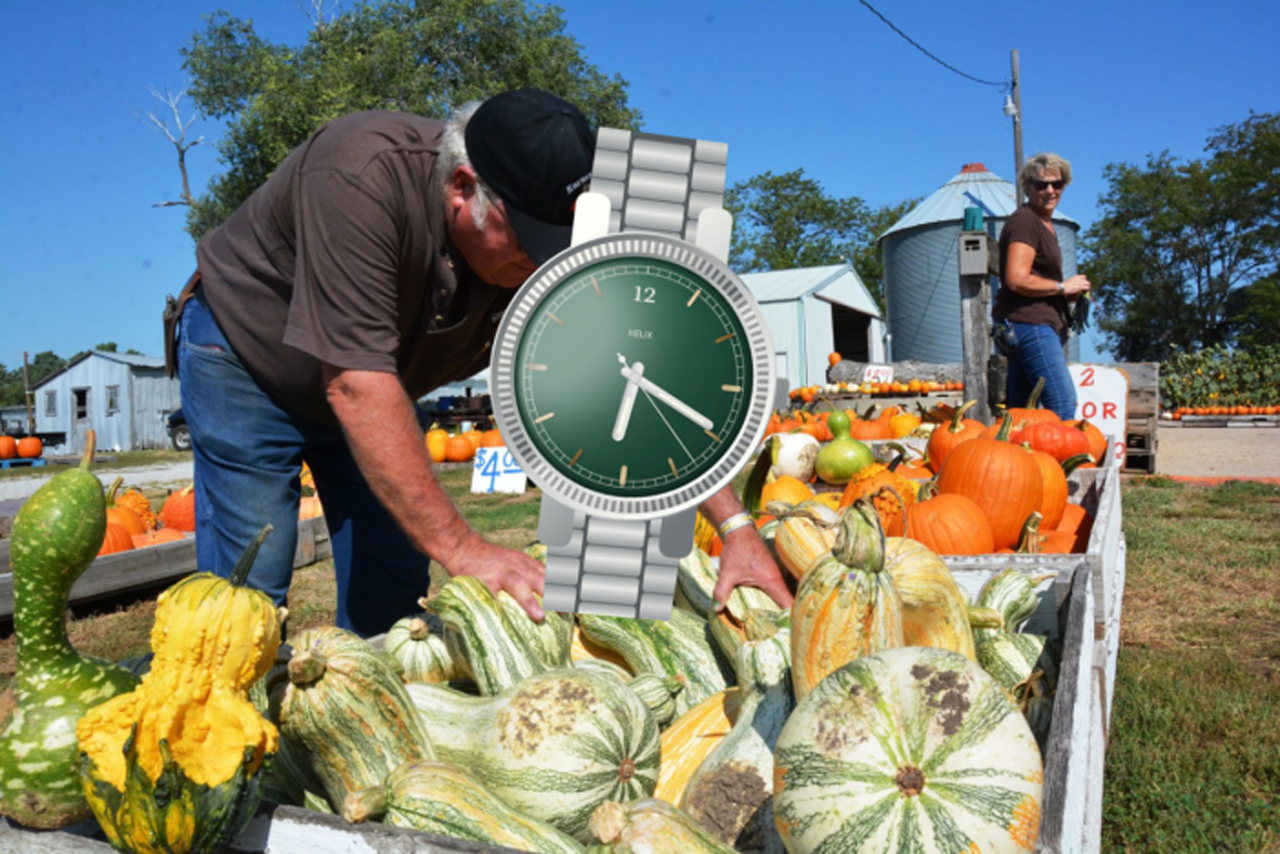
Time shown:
{"hour": 6, "minute": 19, "second": 23}
